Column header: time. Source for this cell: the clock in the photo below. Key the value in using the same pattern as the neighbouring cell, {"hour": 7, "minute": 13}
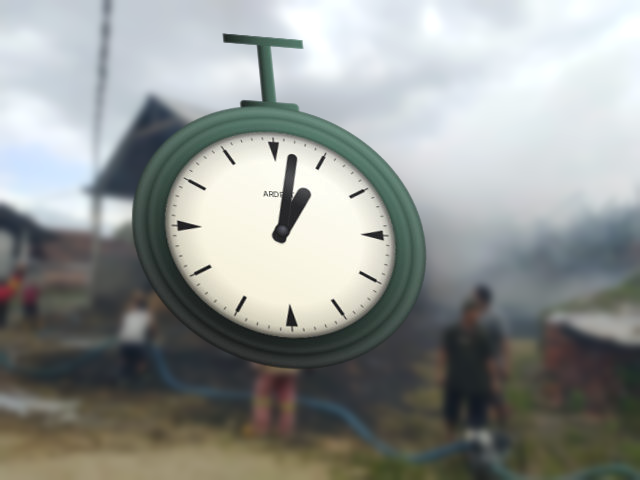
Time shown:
{"hour": 1, "minute": 2}
